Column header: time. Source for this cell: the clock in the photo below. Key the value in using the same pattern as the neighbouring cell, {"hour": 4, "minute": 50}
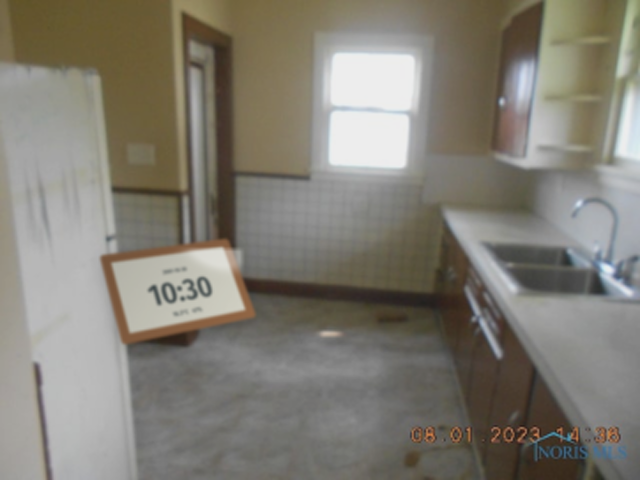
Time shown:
{"hour": 10, "minute": 30}
